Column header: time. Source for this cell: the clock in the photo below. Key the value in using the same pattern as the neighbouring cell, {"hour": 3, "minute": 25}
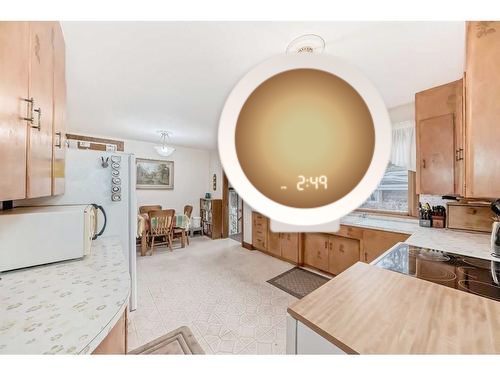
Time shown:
{"hour": 2, "minute": 49}
